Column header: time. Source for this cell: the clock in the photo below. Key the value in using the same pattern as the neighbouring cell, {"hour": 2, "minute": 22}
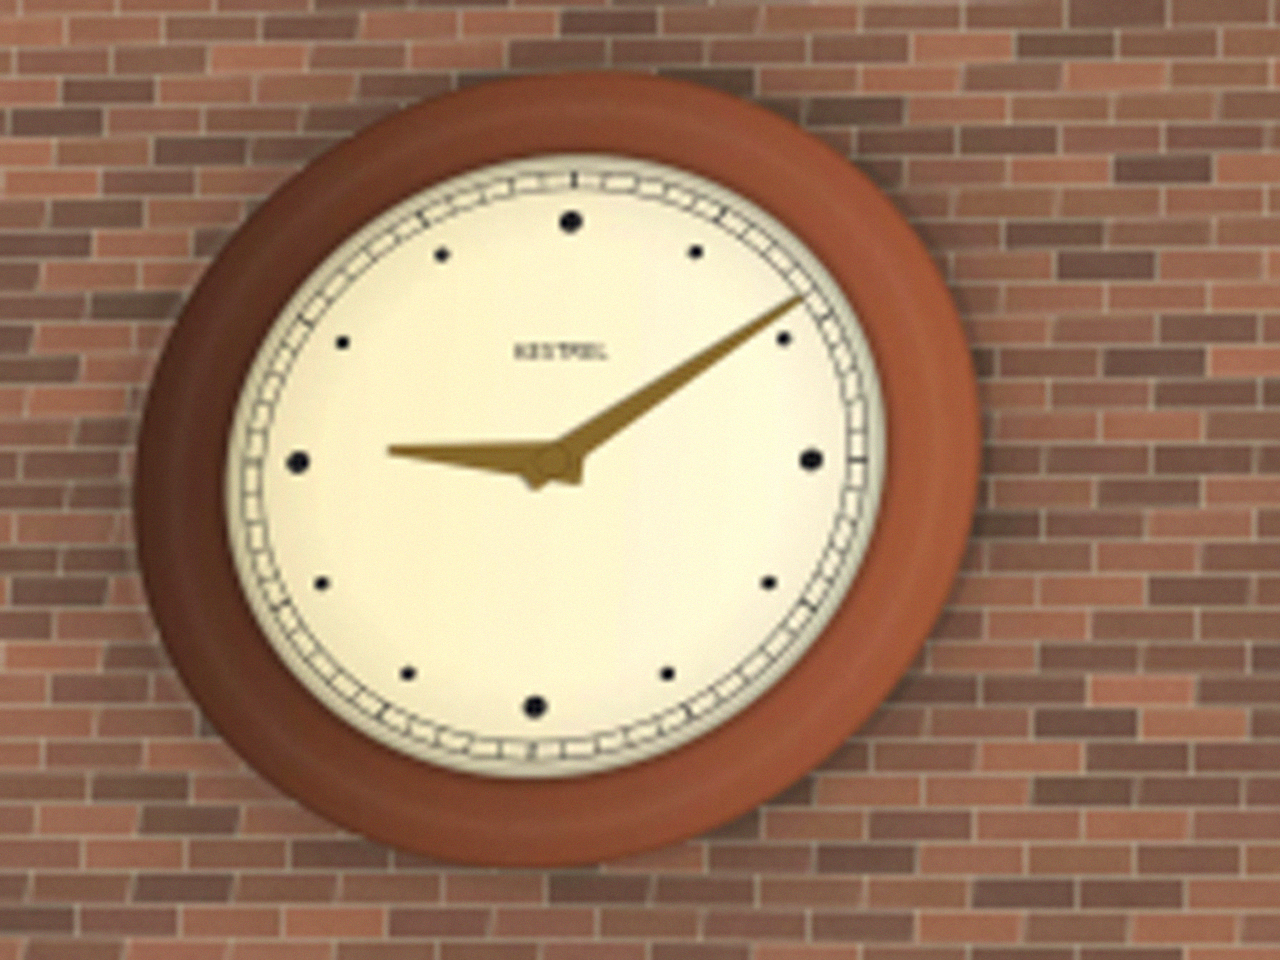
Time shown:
{"hour": 9, "minute": 9}
